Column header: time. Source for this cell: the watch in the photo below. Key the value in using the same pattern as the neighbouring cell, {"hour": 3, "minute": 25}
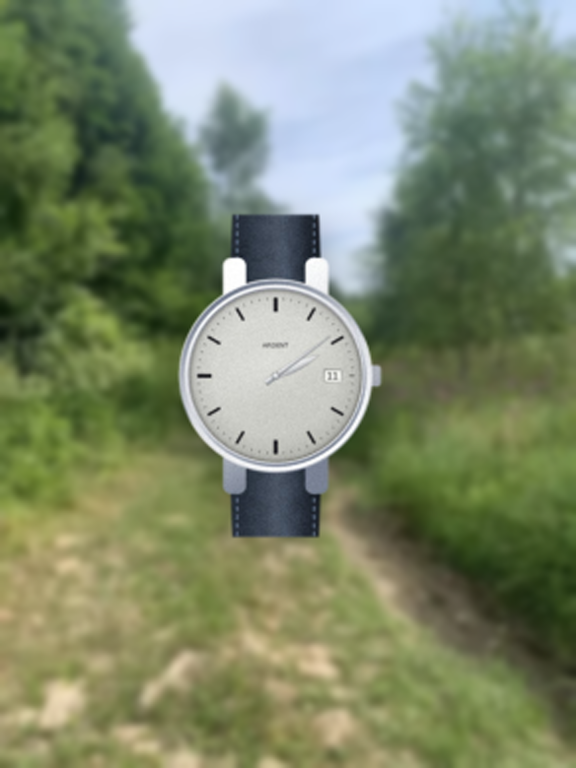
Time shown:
{"hour": 2, "minute": 9}
